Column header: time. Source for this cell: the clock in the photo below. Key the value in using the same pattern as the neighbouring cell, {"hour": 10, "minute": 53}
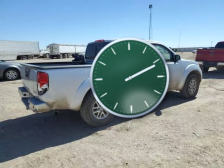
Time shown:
{"hour": 2, "minute": 11}
